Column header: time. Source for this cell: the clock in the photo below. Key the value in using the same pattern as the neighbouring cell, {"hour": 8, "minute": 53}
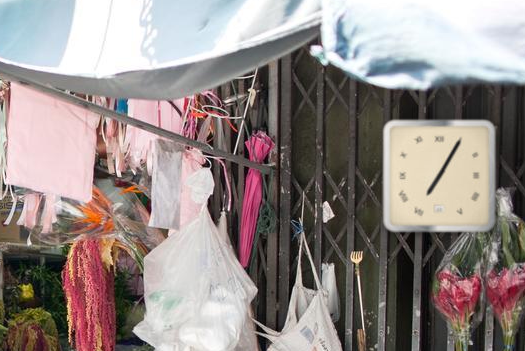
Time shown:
{"hour": 7, "minute": 5}
